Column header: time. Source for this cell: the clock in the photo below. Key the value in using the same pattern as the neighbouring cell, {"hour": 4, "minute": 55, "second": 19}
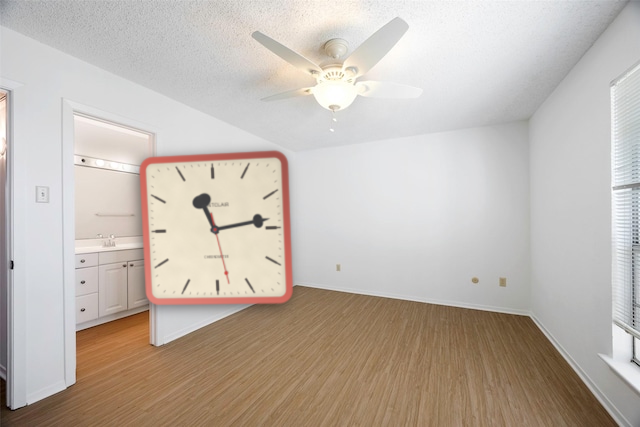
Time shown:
{"hour": 11, "minute": 13, "second": 28}
